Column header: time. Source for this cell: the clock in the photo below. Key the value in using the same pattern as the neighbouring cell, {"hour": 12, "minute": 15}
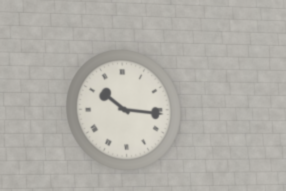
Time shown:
{"hour": 10, "minute": 16}
